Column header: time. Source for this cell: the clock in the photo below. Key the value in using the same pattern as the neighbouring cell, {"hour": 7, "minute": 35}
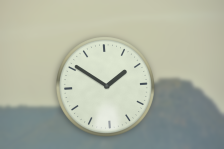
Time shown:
{"hour": 1, "minute": 51}
